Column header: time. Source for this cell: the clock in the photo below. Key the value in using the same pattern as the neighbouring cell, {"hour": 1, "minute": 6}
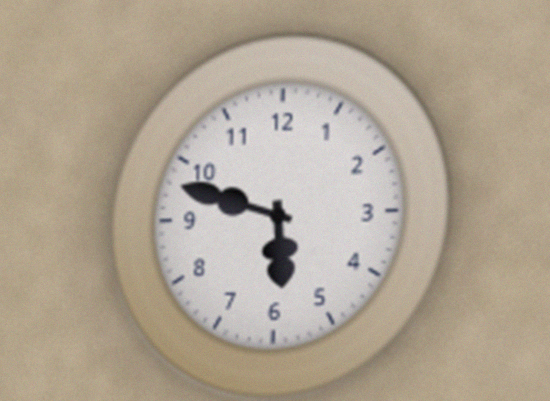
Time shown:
{"hour": 5, "minute": 48}
